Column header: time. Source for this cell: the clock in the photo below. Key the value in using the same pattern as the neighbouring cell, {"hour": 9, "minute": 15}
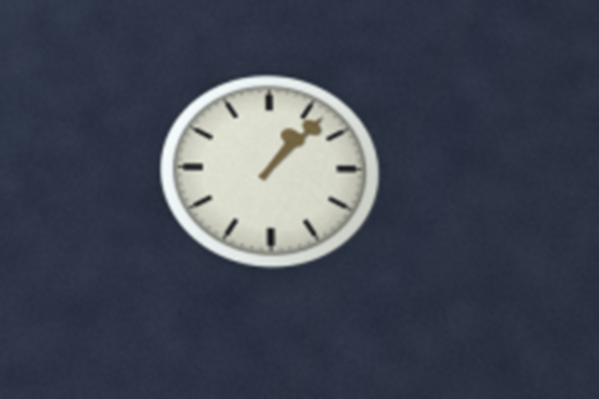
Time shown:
{"hour": 1, "minute": 7}
